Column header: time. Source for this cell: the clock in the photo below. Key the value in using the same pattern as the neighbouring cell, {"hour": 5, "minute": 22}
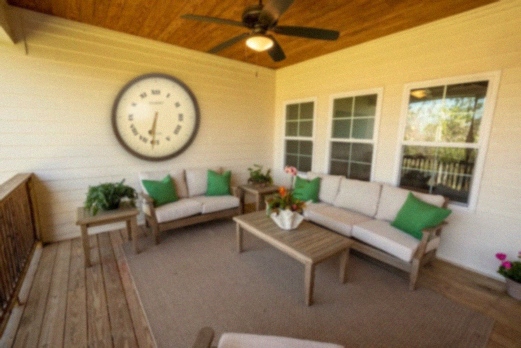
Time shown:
{"hour": 6, "minute": 31}
